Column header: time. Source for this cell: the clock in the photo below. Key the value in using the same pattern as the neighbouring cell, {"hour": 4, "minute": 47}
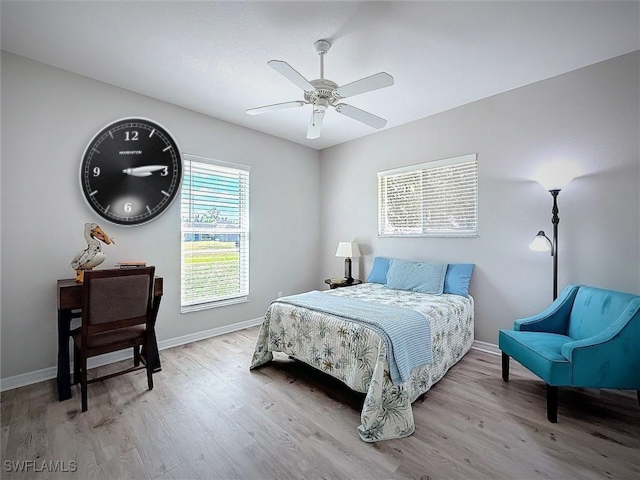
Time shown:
{"hour": 3, "minute": 14}
